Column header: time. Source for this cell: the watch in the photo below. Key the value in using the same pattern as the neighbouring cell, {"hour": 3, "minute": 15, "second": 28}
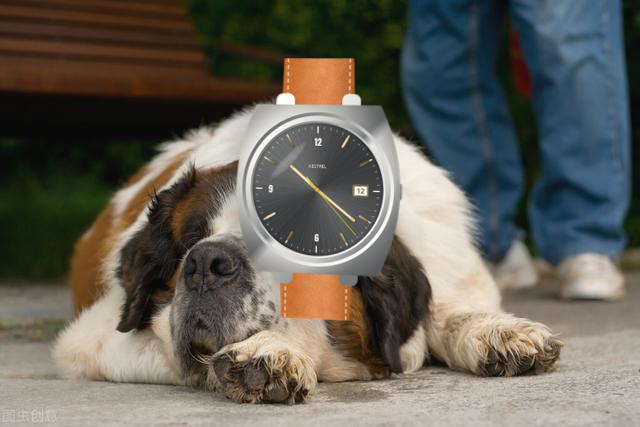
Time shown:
{"hour": 10, "minute": 21, "second": 23}
